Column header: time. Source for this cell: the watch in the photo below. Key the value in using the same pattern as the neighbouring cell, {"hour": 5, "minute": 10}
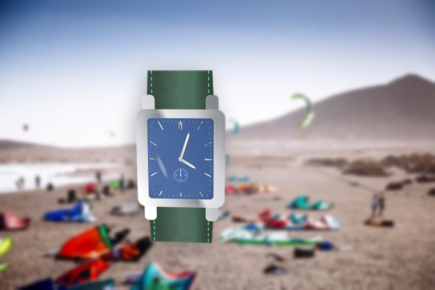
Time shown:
{"hour": 4, "minute": 3}
